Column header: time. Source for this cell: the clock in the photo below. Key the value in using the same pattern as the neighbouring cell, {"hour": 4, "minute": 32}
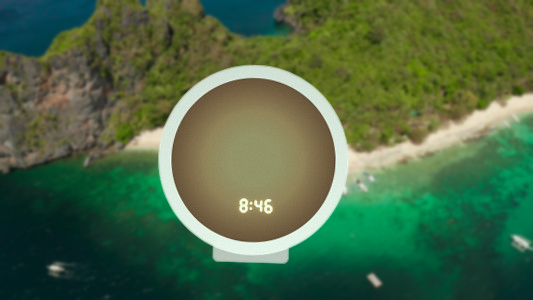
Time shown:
{"hour": 8, "minute": 46}
